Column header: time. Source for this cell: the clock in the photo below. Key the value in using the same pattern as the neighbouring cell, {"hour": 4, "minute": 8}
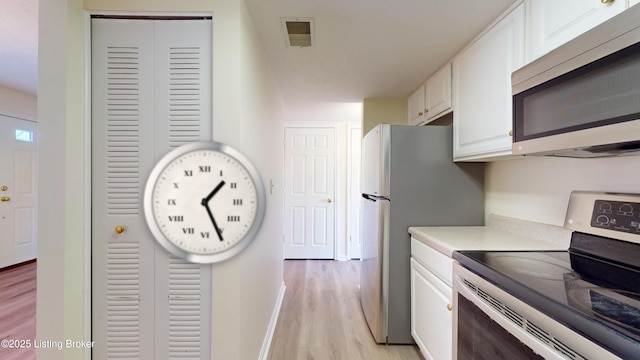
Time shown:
{"hour": 1, "minute": 26}
